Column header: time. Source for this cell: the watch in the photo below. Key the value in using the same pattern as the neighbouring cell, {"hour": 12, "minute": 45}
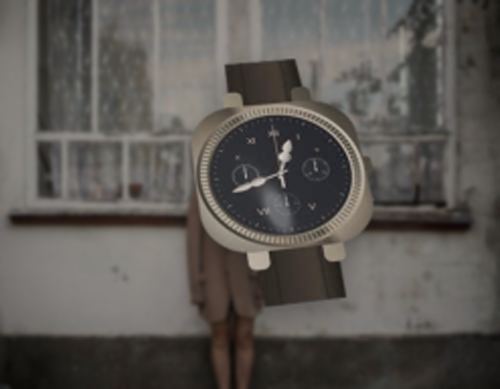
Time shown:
{"hour": 12, "minute": 42}
